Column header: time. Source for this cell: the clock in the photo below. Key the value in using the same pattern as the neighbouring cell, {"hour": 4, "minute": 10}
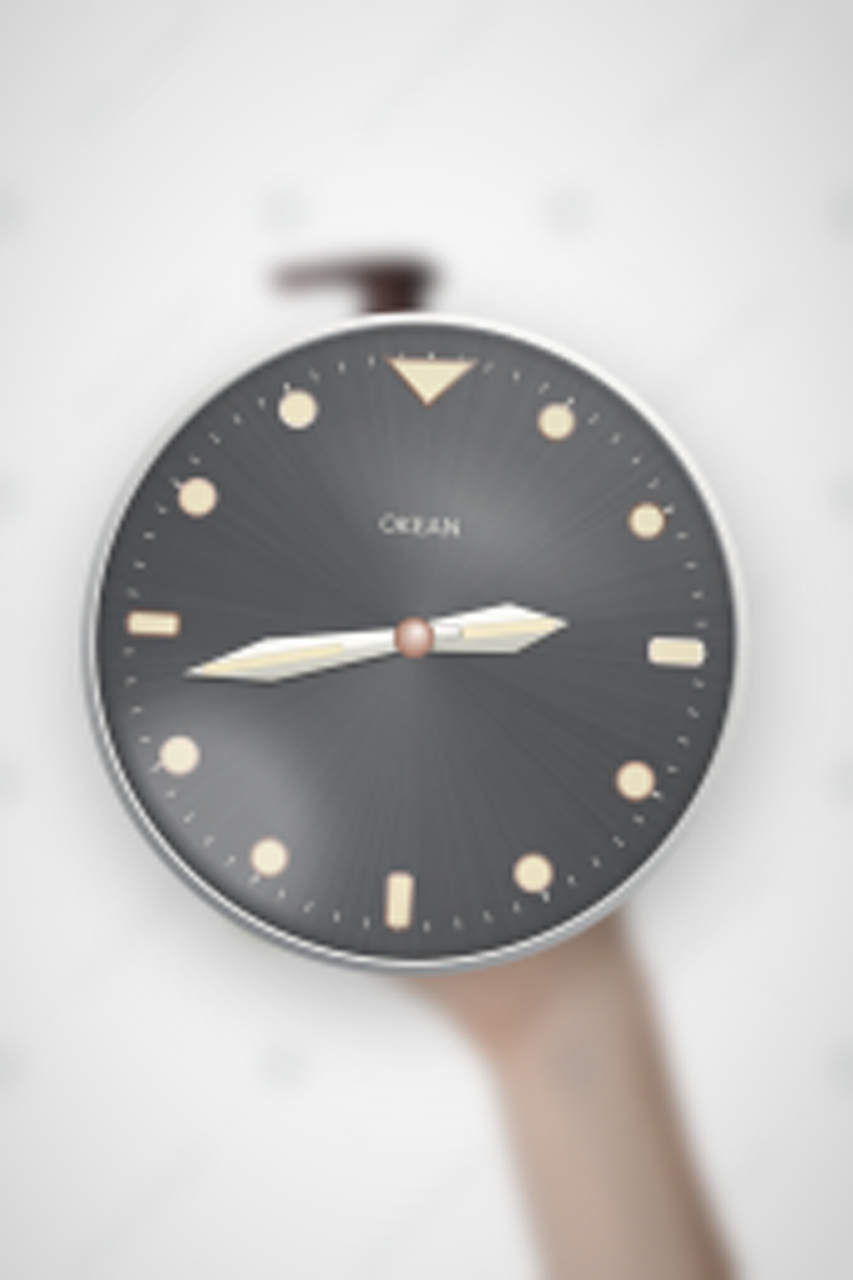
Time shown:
{"hour": 2, "minute": 43}
